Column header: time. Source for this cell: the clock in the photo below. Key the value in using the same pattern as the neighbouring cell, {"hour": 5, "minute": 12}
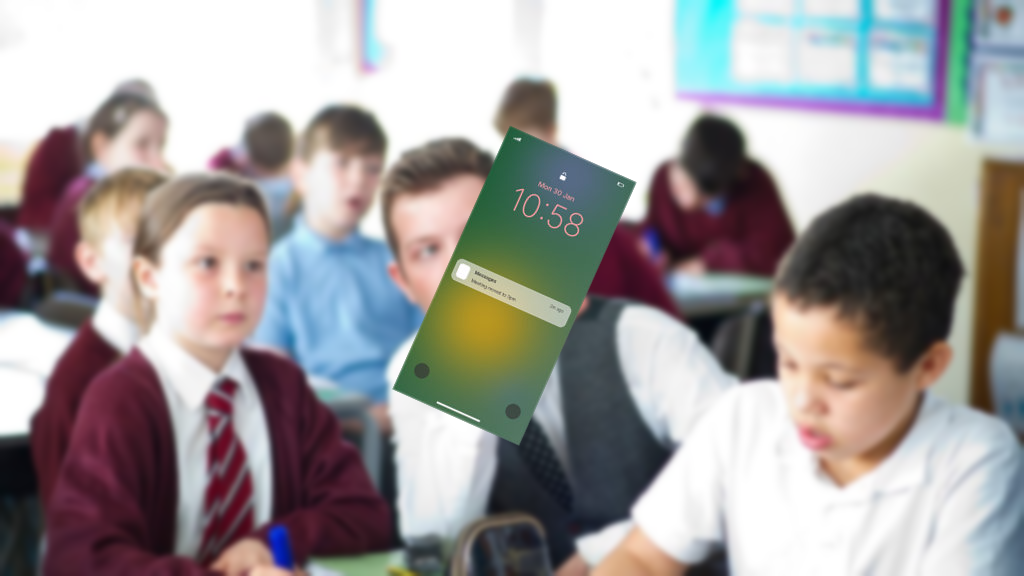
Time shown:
{"hour": 10, "minute": 58}
